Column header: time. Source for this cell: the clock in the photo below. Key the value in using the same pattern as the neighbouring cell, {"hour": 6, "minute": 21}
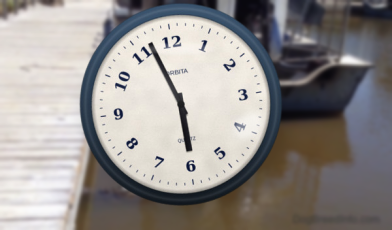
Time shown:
{"hour": 5, "minute": 57}
